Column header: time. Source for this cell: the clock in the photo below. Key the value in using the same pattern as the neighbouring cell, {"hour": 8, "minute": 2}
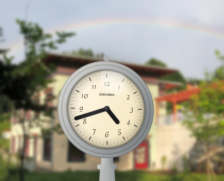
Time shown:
{"hour": 4, "minute": 42}
